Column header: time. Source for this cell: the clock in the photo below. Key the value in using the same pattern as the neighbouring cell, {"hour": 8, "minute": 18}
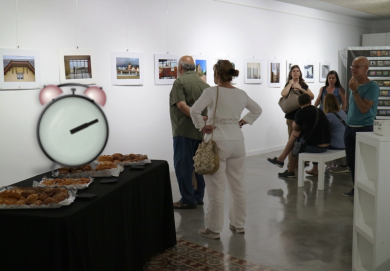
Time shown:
{"hour": 2, "minute": 11}
